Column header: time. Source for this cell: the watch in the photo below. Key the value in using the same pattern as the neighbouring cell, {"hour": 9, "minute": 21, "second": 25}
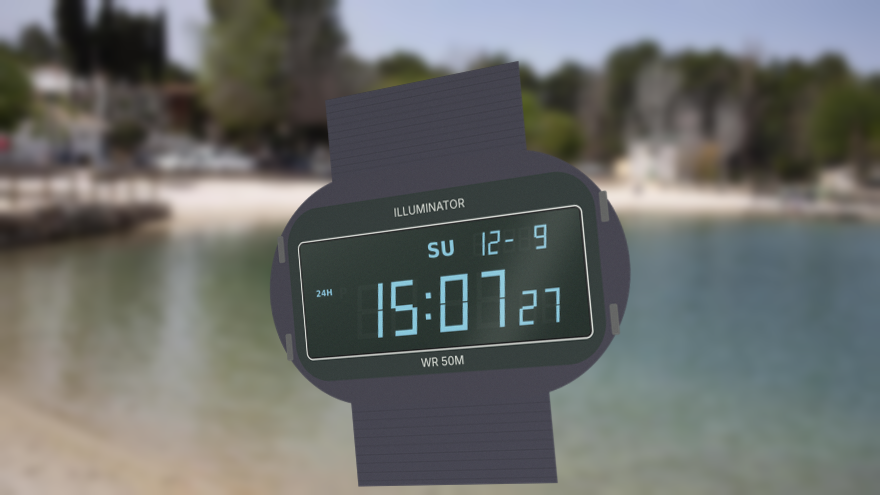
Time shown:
{"hour": 15, "minute": 7, "second": 27}
